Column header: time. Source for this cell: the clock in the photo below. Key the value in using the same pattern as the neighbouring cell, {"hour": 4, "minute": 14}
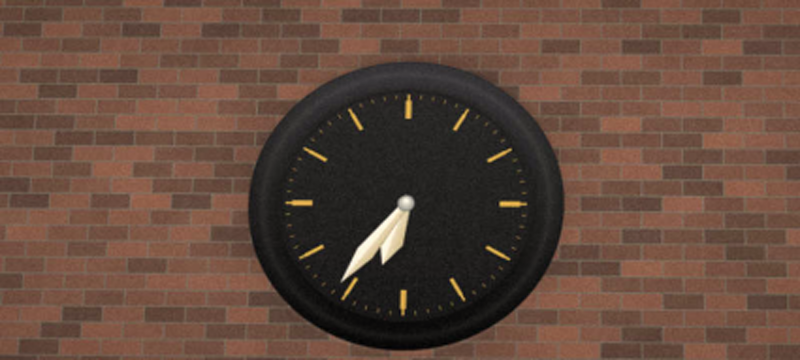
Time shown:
{"hour": 6, "minute": 36}
